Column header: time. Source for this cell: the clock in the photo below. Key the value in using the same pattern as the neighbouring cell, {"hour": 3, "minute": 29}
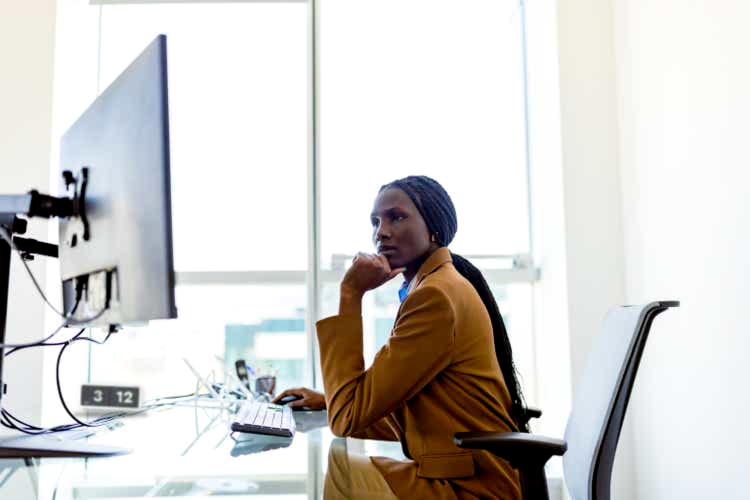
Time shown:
{"hour": 3, "minute": 12}
